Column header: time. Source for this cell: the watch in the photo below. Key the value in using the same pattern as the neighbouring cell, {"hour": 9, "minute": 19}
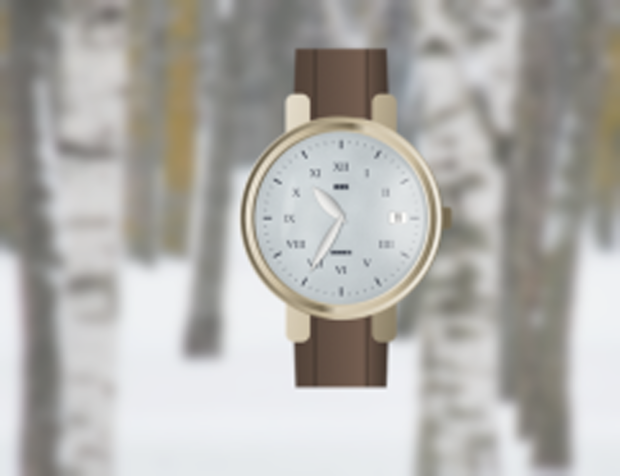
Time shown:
{"hour": 10, "minute": 35}
